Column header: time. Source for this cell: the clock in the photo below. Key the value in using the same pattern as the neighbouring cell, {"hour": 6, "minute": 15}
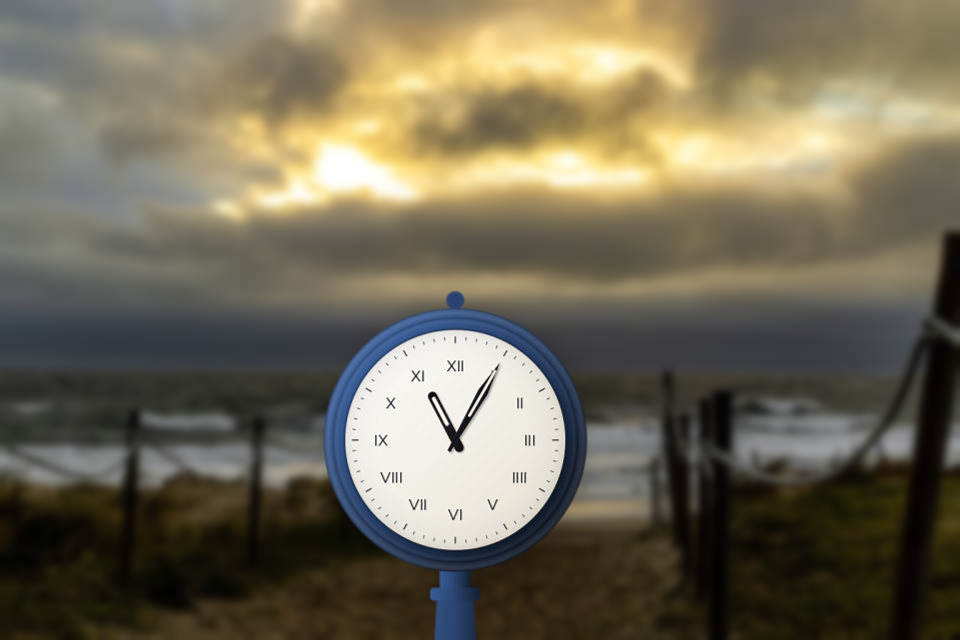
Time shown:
{"hour": 11, "minute": 5}
